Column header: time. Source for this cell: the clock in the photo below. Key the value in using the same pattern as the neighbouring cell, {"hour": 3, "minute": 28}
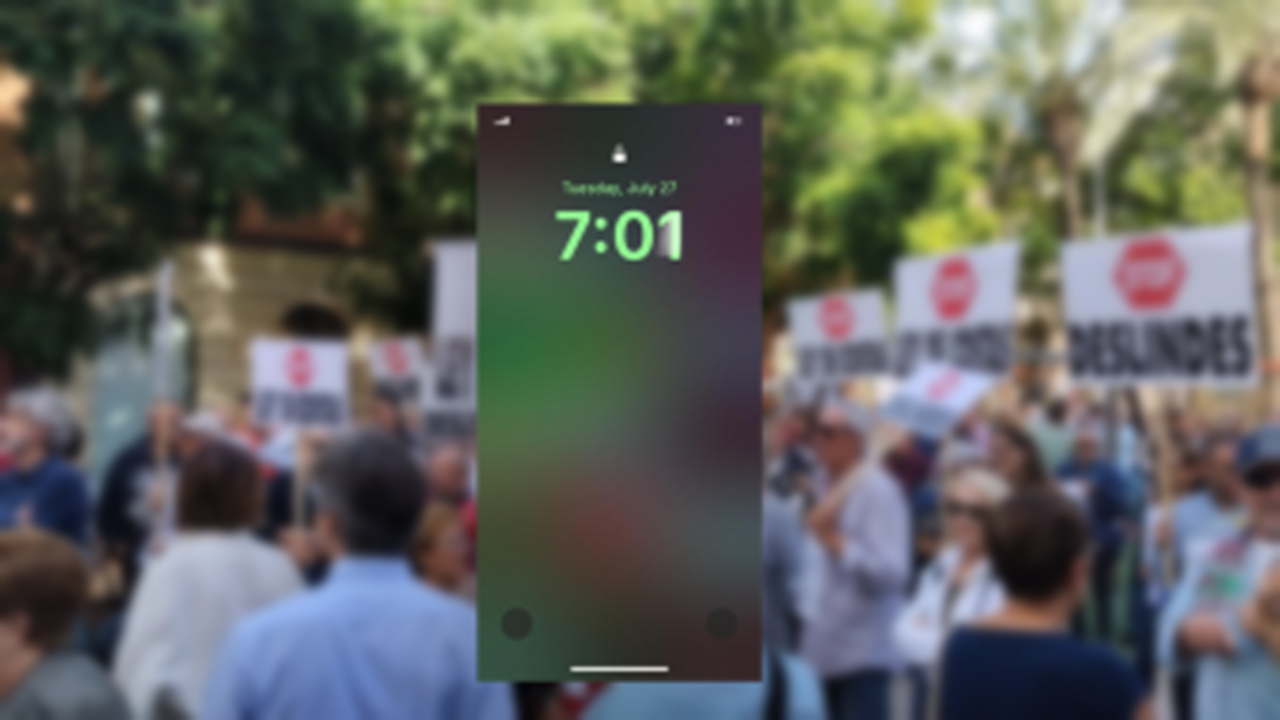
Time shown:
{"hour": 7, "minute": 1}
